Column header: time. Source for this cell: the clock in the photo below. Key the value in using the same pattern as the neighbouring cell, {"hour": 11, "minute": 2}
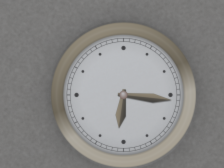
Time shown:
{"hour": 6, "minute": 16}
